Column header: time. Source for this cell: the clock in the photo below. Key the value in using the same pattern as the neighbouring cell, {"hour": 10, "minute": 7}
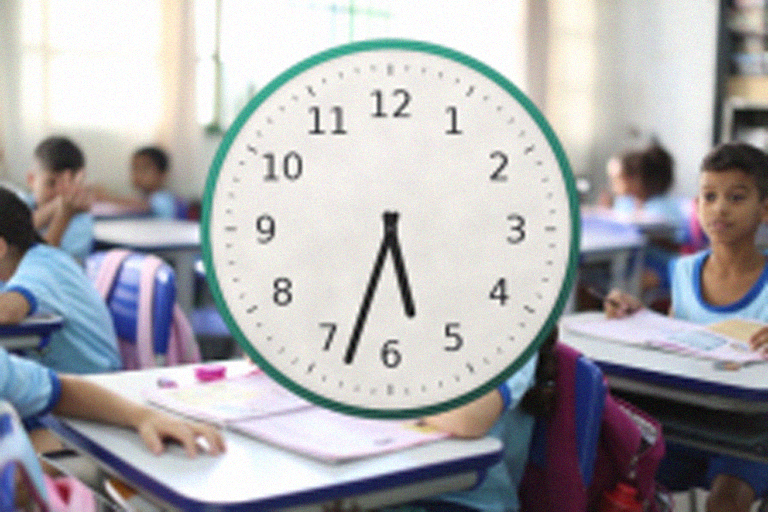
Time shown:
{"hour": 5, "minute": 33}
